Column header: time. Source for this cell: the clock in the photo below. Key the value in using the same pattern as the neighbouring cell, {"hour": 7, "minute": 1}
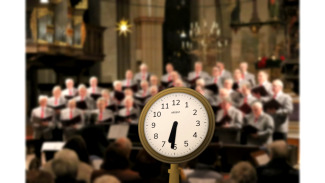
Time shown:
{"hour": 6, "minute": 31}
